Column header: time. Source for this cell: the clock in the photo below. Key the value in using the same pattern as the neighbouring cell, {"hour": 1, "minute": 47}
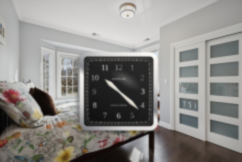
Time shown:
{"hour": 10, "minute": 22}
